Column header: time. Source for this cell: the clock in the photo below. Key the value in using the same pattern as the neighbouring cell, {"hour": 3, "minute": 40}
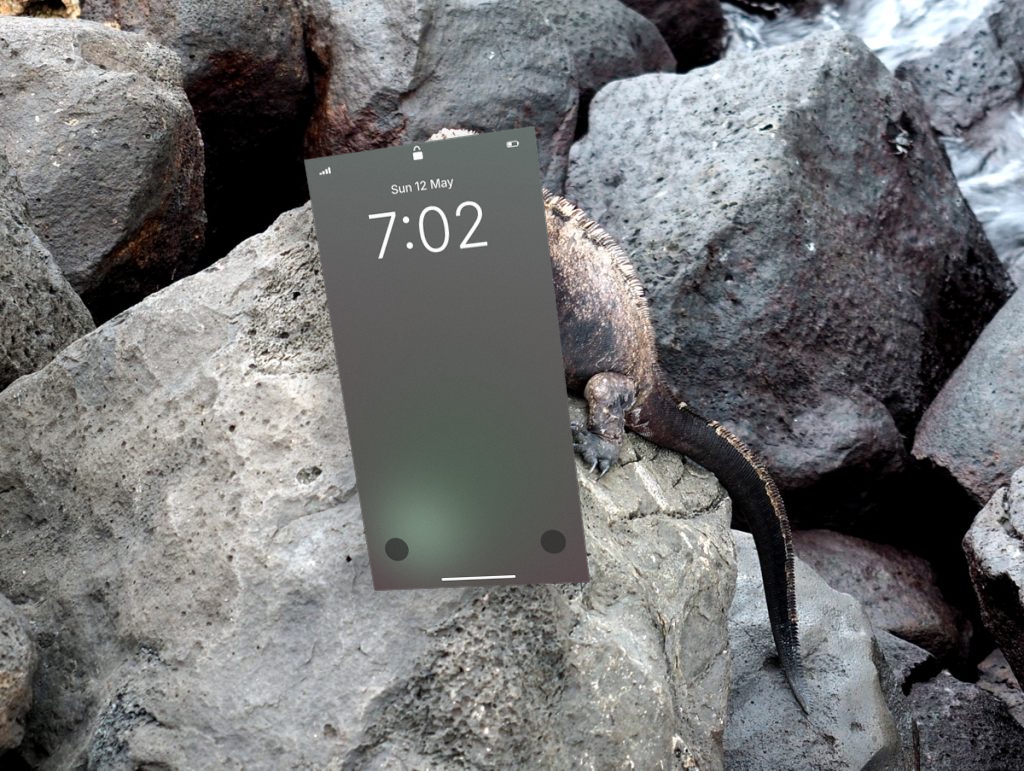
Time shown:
{"hour": 7, "minute": 2}
